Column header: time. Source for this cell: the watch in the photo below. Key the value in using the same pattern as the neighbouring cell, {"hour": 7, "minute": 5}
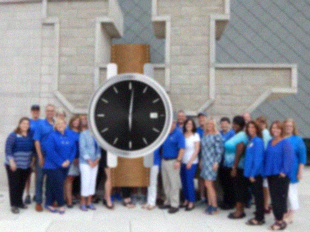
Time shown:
{"hour": 6, "minute": 1}
